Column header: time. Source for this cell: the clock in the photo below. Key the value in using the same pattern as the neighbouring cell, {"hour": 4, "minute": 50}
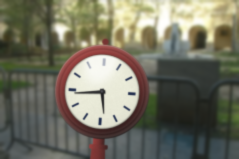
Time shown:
{"hour": 5, "minute": 44}
